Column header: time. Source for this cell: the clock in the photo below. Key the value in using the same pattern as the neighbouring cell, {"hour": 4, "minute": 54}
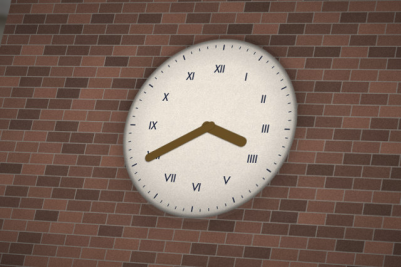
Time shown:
{"hour": 3, "minute": 40}
